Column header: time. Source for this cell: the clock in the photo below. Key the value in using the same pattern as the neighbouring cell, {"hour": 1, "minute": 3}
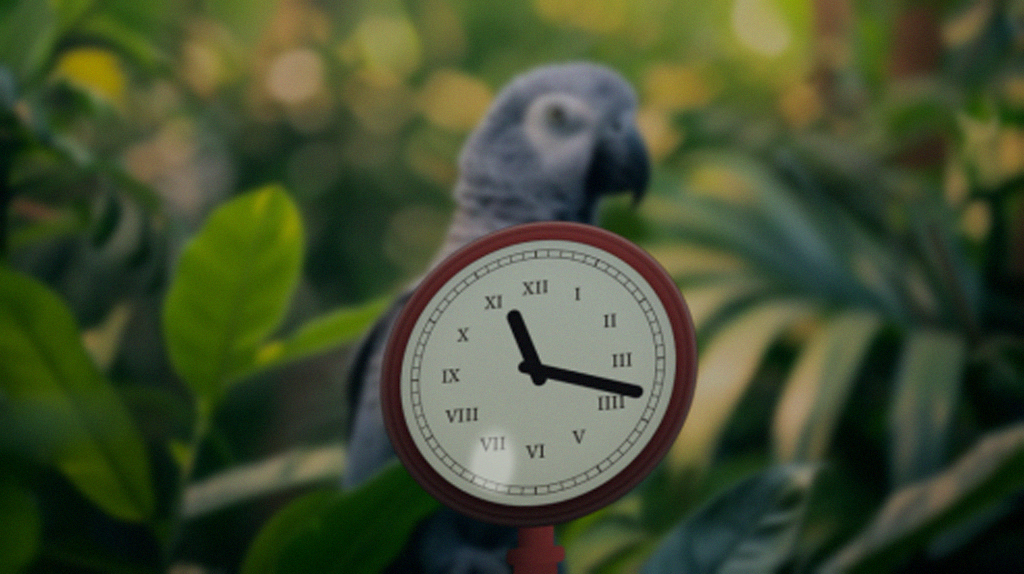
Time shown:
{"hour": 11, "minute": 18}
